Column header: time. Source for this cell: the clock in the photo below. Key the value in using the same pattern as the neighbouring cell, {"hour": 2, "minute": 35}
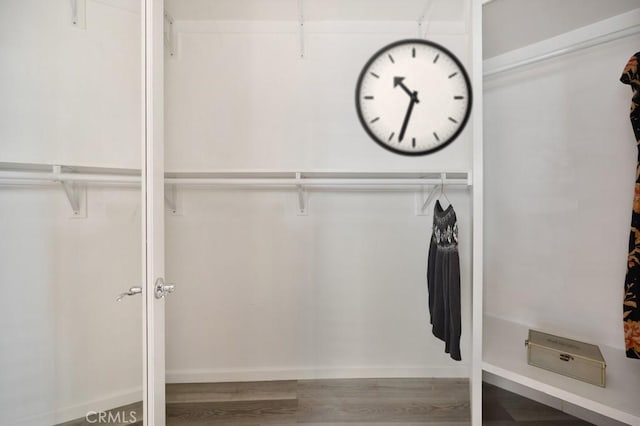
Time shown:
{"hour": 10, "minute": 33}
